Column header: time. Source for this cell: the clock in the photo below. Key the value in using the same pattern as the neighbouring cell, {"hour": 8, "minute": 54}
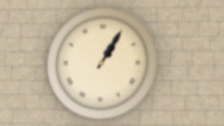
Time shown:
{"hour": 1, "minute": 5}
